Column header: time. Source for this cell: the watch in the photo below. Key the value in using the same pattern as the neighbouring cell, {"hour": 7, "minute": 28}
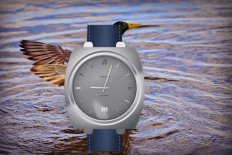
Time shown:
{"hour": 9, "minute": 3}
